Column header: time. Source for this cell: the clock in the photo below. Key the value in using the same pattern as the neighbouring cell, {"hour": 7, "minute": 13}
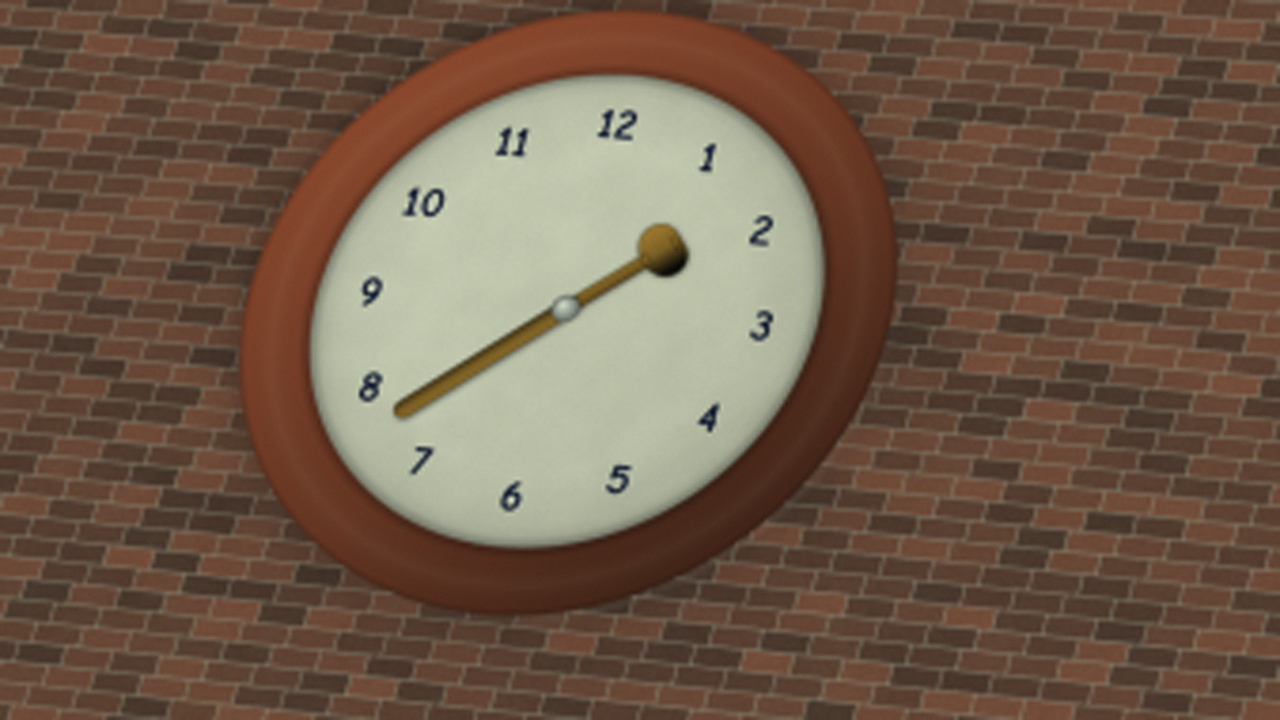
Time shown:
{"hour": 1, "minute": 38}
